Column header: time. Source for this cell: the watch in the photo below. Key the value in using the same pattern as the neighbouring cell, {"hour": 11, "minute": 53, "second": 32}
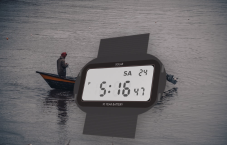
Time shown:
{"hour": 5, "minute": 16, "second": 47}
